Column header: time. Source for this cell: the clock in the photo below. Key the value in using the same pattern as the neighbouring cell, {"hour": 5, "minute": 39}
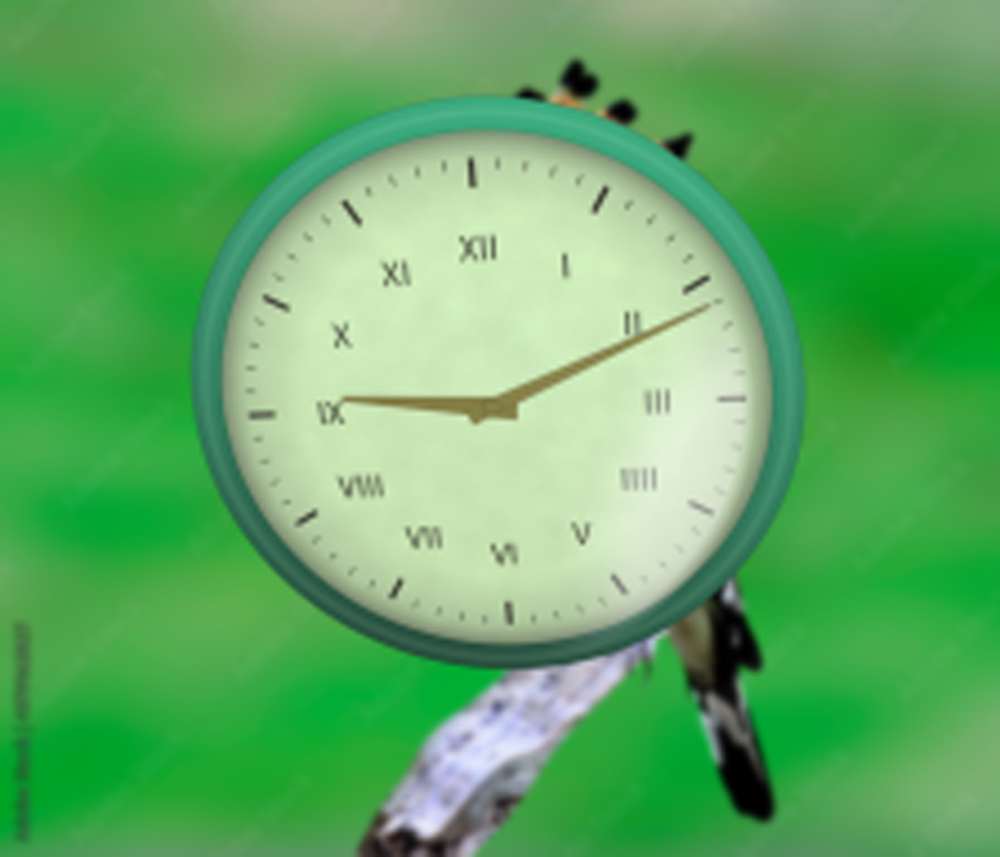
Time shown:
{"hour": 9, "minute": 11}
